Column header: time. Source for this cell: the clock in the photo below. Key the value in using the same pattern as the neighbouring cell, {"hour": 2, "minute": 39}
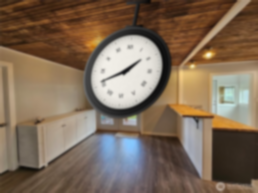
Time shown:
{"hour": 1, "minute": 41}
